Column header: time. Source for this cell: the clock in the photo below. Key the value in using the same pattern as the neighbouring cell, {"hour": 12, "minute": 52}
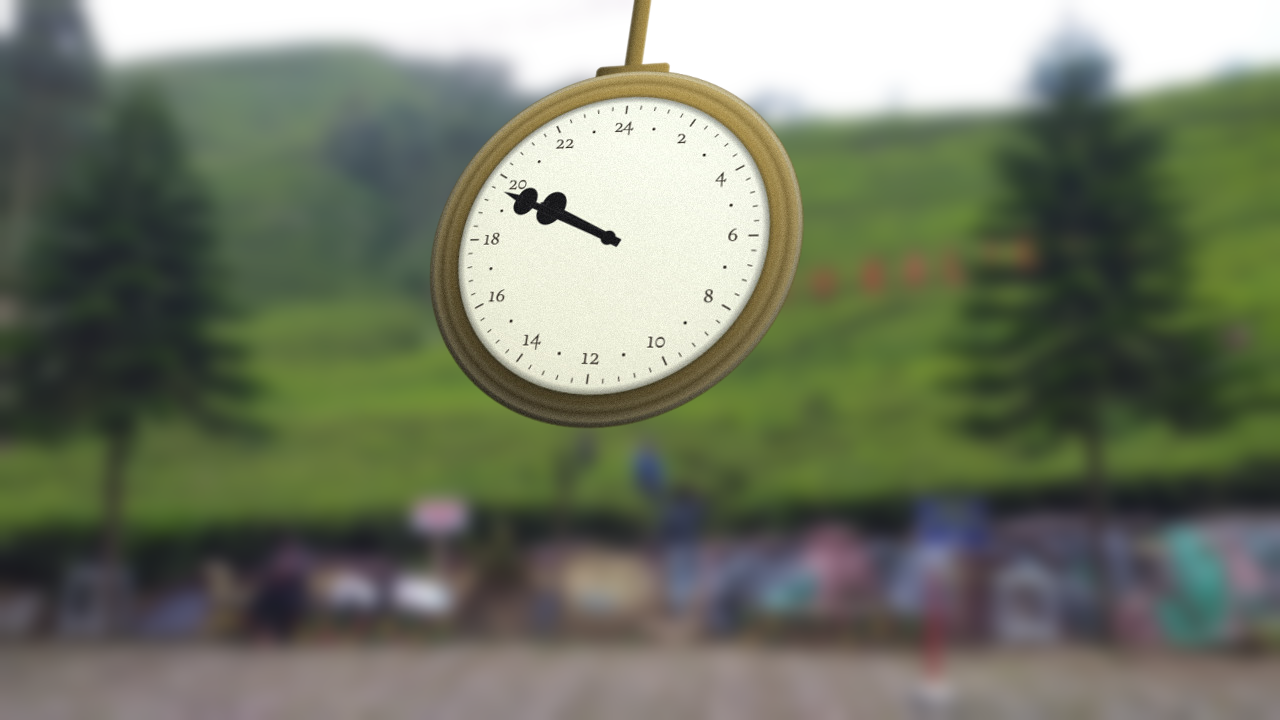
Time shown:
{"hour": 19, "minute": 49}
